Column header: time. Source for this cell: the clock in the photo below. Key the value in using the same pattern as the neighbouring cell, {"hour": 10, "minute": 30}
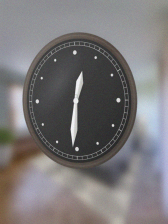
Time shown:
{"hour": 12, "minute": 31}
